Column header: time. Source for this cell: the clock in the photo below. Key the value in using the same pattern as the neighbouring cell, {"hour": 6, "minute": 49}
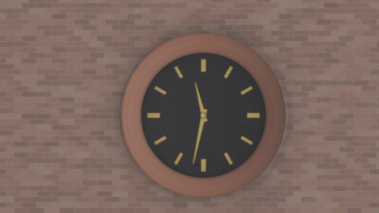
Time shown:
{"hour": 11, "minute": 32}
